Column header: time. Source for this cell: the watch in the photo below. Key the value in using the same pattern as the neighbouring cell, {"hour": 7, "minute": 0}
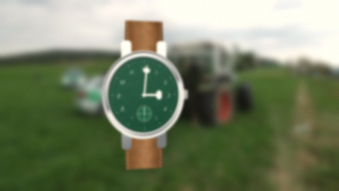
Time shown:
{"hour": 3, "minute": 1}
